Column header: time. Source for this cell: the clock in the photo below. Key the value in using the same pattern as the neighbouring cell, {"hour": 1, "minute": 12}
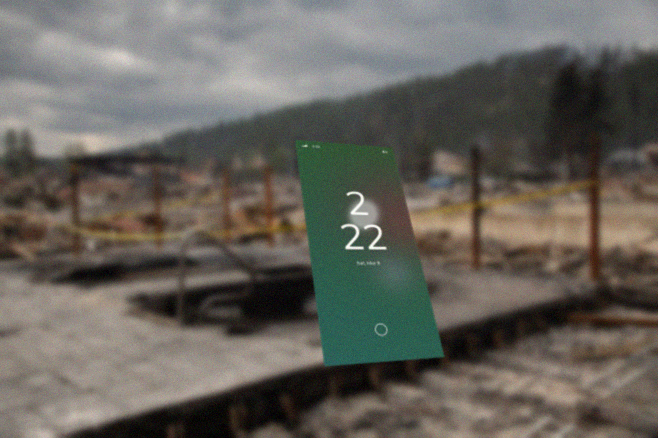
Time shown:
{"hour": 2, "minute": 22}
